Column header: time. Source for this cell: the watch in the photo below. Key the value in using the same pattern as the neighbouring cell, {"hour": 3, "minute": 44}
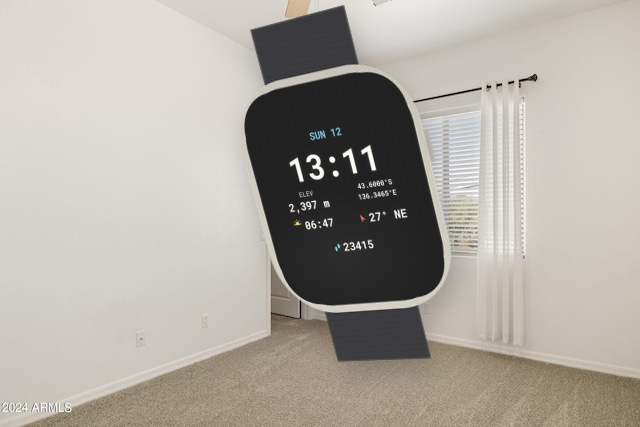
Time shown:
{"hour": 13, "minute": 11}
